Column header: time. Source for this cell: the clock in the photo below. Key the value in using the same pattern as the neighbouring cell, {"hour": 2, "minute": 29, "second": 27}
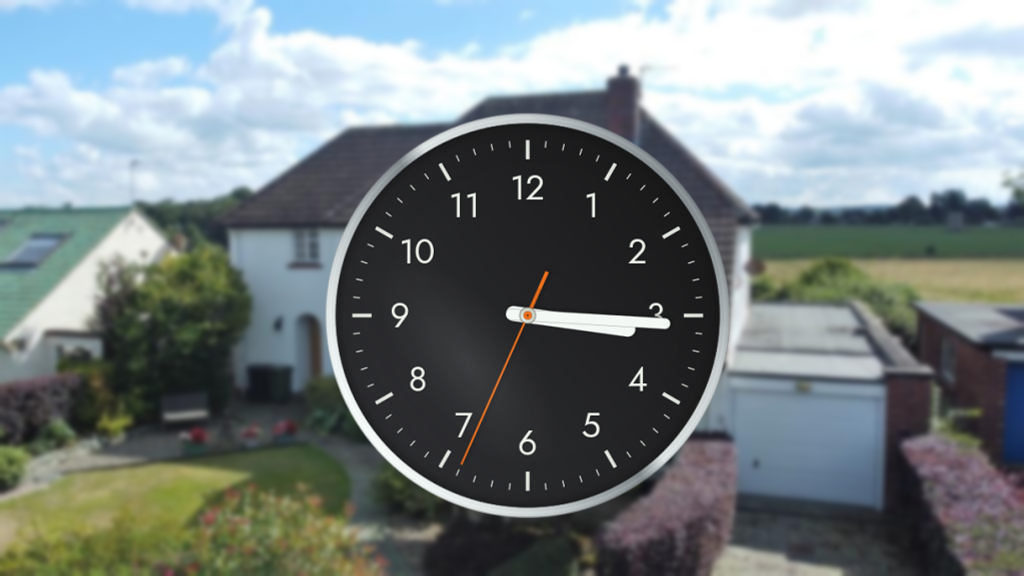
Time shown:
{"hour": 3, "minute": 15, "second": 34}
